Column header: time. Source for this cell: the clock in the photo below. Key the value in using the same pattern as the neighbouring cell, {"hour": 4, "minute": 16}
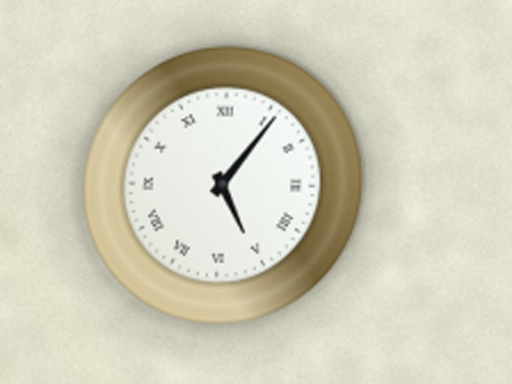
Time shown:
{"hour": 5, "minute": 6}
